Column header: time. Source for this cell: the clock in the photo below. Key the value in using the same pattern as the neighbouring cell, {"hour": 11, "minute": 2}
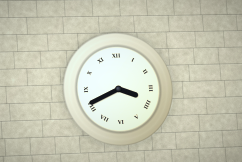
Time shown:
{"hour": 3, "minute": 41}
